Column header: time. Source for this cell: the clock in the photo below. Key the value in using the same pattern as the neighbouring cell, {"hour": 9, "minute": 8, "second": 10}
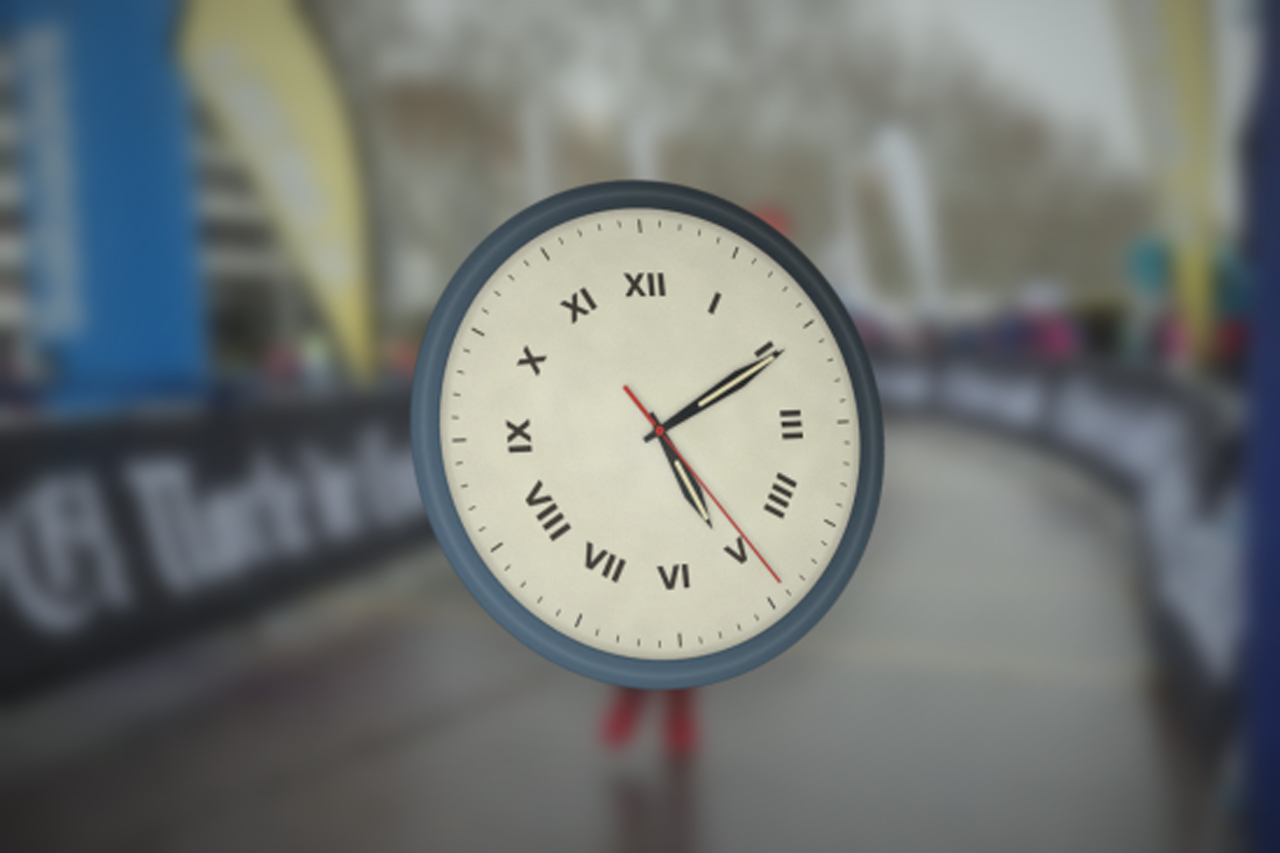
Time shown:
{"hour": 5, "minute": 10, "second": 24}
